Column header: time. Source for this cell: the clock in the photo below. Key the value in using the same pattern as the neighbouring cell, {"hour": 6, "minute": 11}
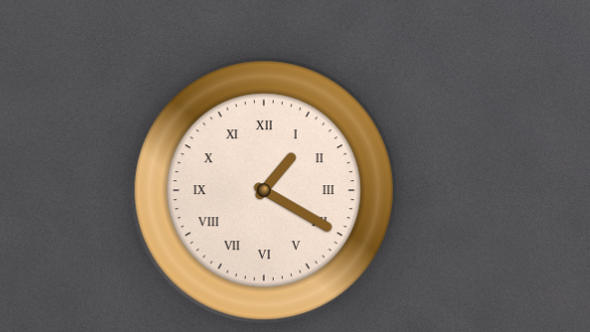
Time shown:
{"hour": 1, "minute": 20}
